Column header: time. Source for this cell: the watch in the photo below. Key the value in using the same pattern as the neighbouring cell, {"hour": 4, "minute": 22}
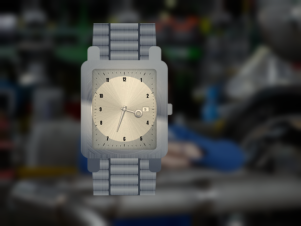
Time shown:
{"hour": 3, "minute": 33}
